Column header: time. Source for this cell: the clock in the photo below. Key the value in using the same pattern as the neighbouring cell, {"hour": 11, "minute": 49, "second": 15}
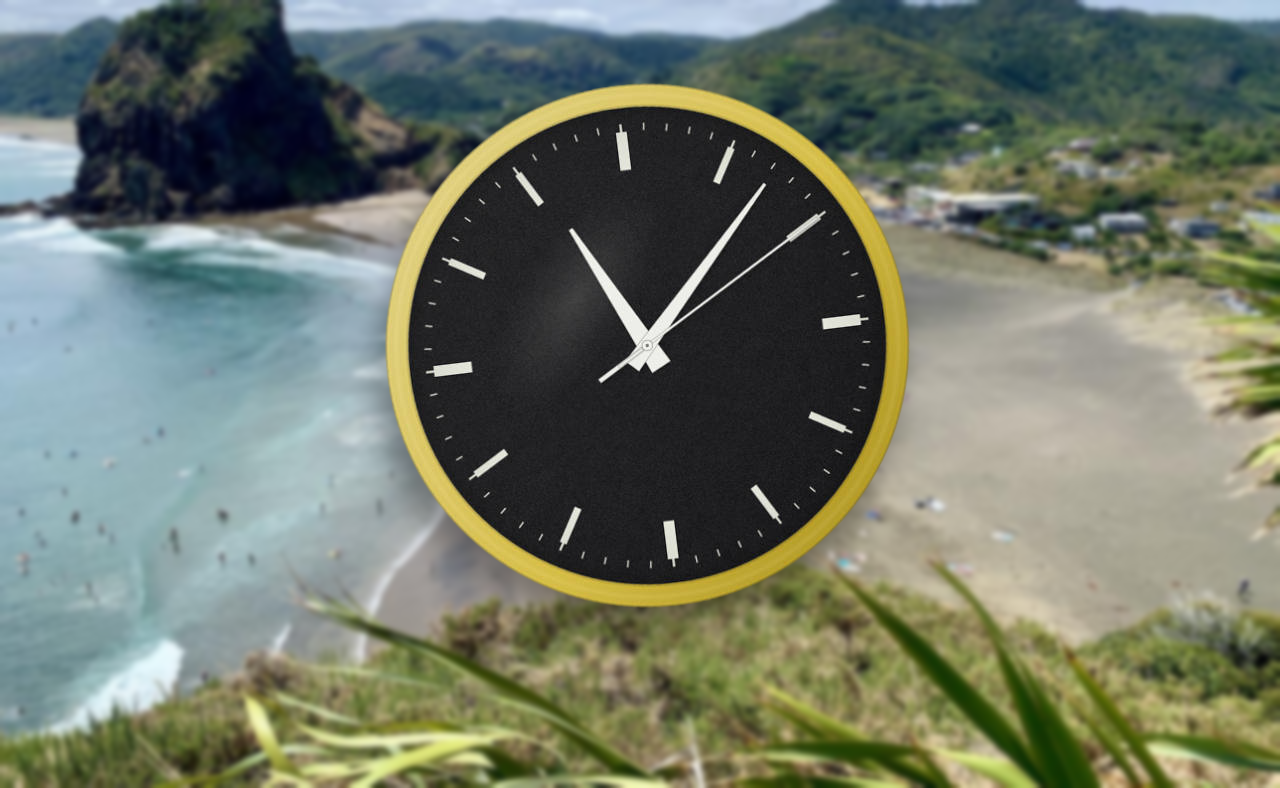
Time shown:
{"hour": 11, "minute": 7, "second": 10}
